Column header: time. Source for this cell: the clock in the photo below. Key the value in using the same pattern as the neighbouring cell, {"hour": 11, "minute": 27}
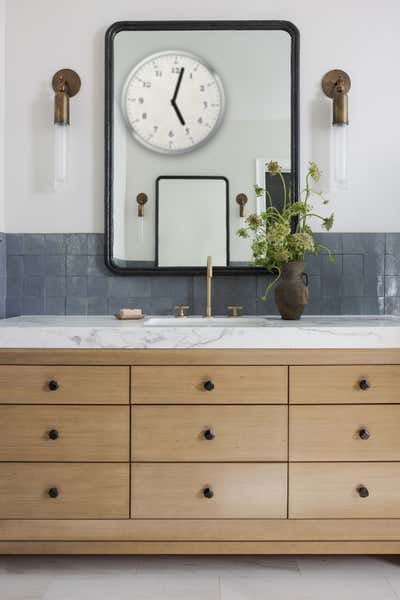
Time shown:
{"hour": 5, "minute": 2}
